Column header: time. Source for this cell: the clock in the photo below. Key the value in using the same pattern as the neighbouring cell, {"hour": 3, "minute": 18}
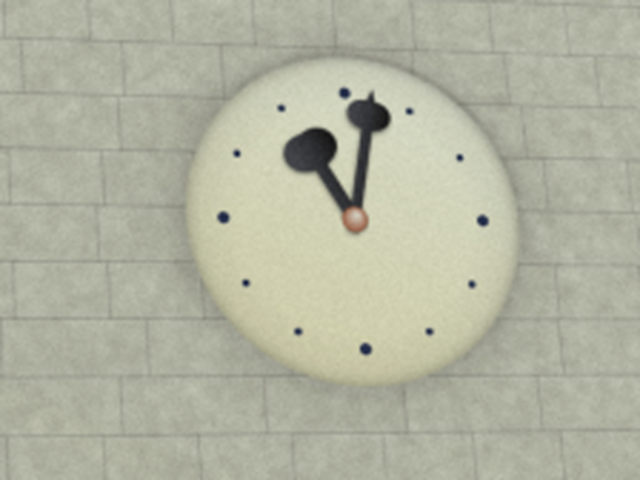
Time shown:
{"hour": 11, "minute": 2}
